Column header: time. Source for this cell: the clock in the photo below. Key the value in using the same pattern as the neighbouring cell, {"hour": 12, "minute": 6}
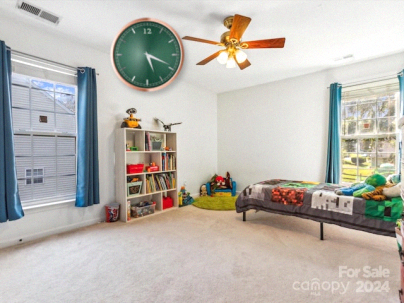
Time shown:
{"hour": 5, "minute": 19}
